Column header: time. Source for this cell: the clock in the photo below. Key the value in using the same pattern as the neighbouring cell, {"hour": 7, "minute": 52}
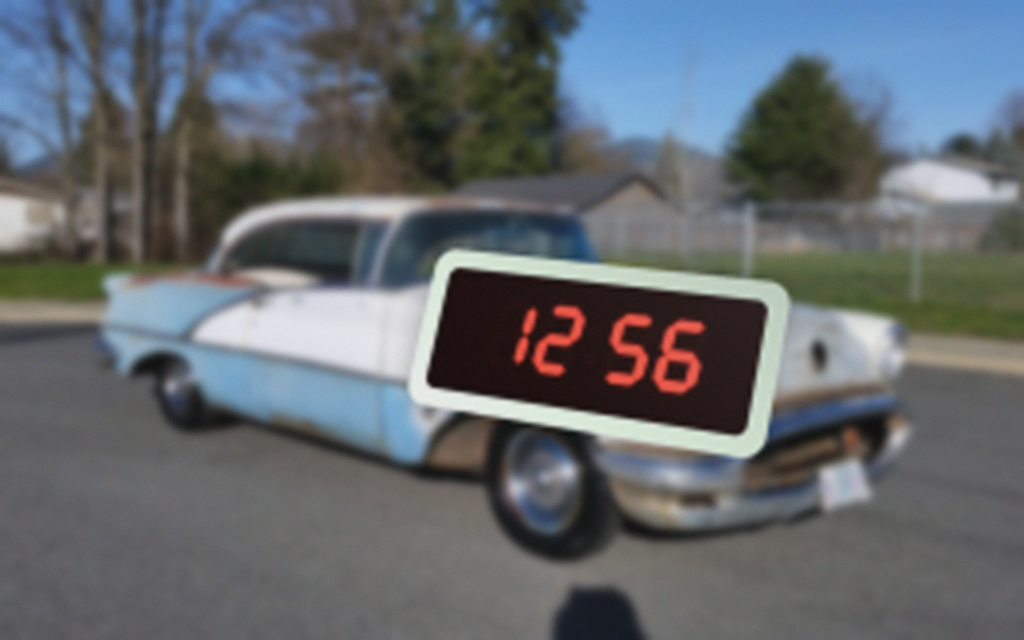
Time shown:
{"hour": 12, "minute": 56}
